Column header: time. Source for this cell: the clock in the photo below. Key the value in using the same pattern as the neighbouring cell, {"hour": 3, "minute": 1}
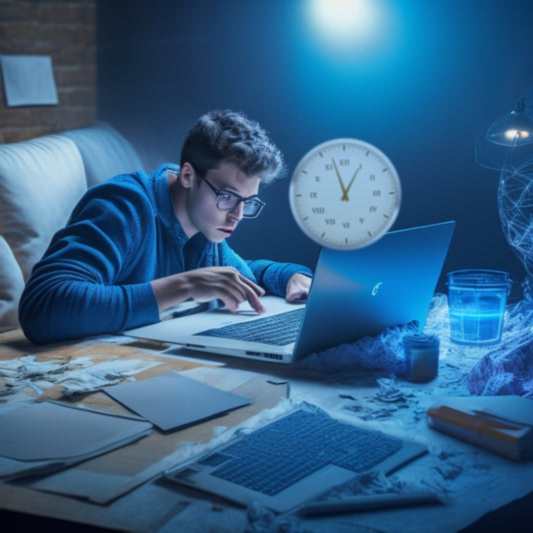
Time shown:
{"hour": 12, "minute": 57}
